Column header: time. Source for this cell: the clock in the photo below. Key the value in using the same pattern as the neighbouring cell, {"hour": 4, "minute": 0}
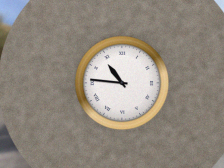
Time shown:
{"hour": 10, "minute": 46}
